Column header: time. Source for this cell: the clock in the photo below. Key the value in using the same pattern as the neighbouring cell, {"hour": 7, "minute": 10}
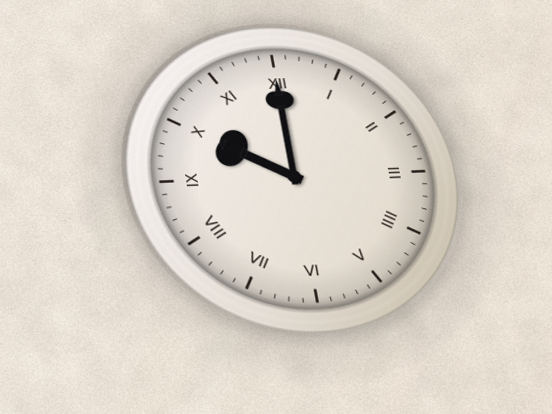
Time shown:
{"hour": 10, "minute": 0}
